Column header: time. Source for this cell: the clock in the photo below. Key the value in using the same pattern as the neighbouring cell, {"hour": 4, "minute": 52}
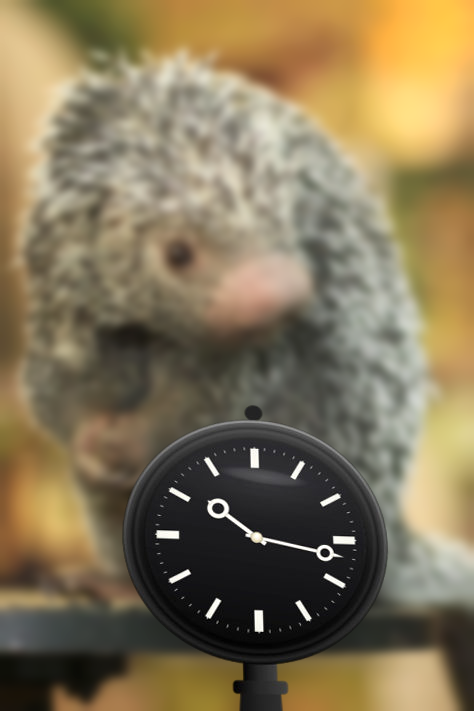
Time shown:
{"hour": 10, "minute": 17}
